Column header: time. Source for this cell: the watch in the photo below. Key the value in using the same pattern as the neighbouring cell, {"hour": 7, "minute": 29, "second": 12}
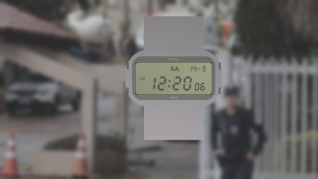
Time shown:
{"hour": 12, "minute": 20, "second": 6}
